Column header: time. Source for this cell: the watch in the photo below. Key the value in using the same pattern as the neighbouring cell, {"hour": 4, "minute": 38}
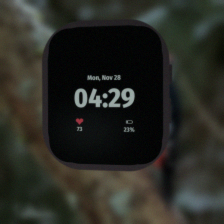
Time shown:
{"hour": 4, "minute": 29}
